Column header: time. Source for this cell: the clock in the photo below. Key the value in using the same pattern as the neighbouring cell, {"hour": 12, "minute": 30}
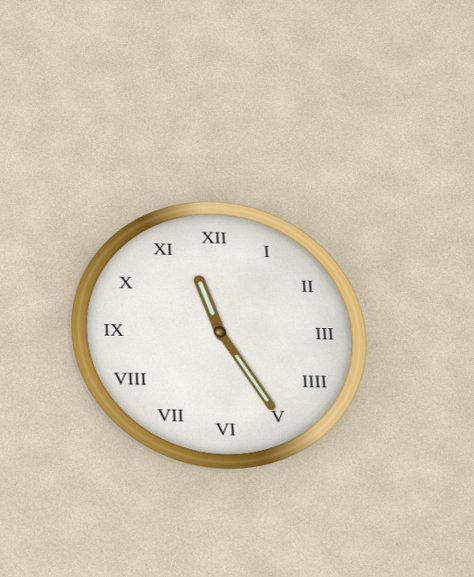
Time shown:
{"hour": 11, "minute": 25}
